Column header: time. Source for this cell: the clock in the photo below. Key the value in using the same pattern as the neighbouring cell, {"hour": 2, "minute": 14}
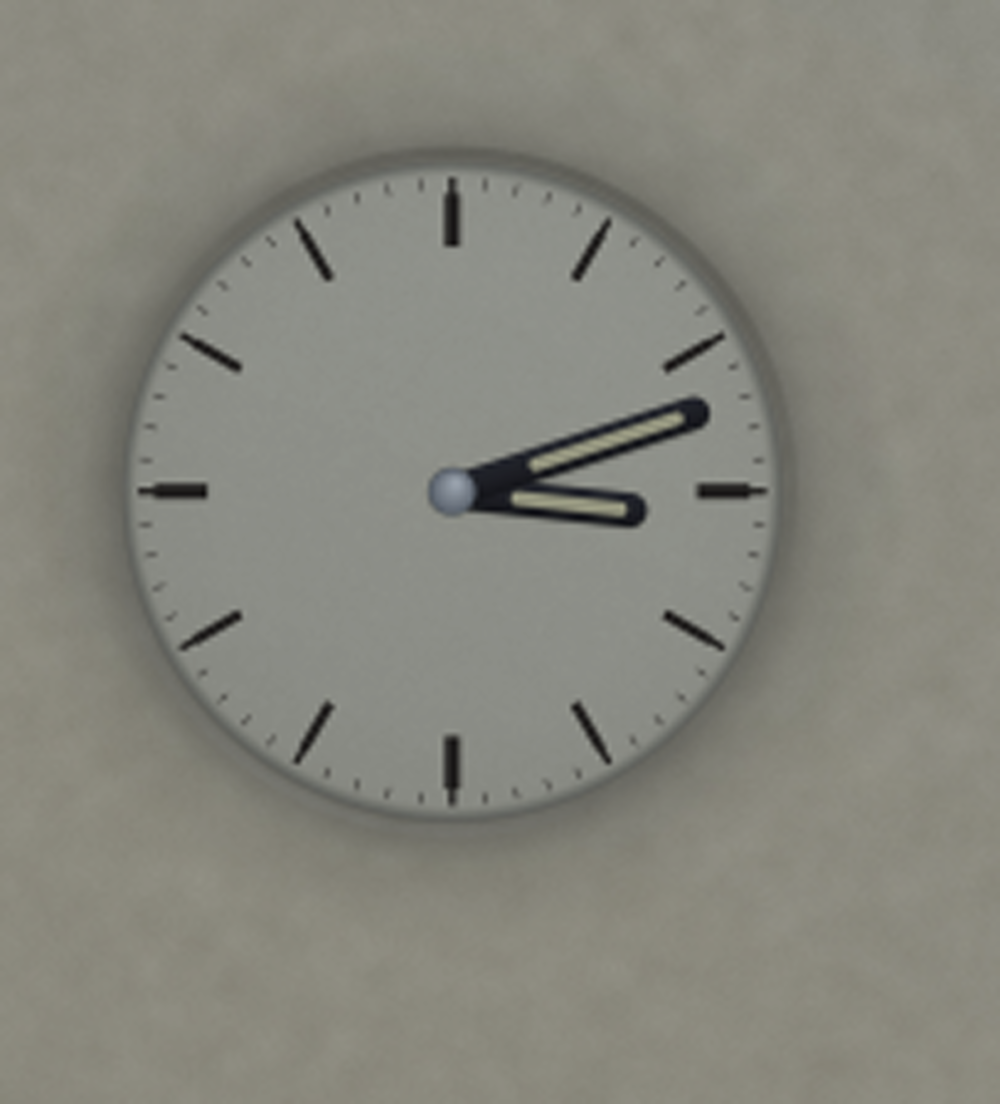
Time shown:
{"hour": 3, "minute": 12}
